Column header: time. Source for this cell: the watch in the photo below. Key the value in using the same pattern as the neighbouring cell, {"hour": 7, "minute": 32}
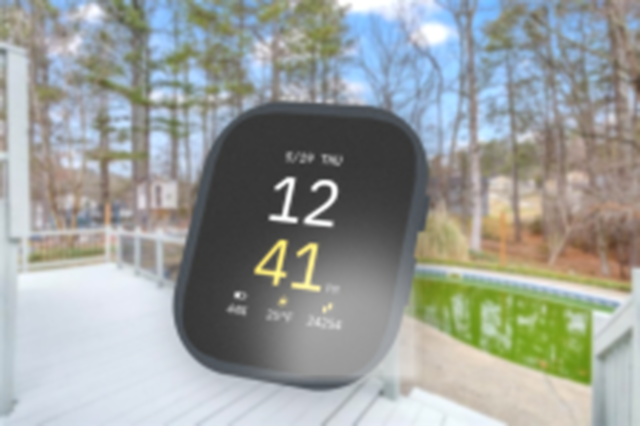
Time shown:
{"hour": 12, "minute": 41}
